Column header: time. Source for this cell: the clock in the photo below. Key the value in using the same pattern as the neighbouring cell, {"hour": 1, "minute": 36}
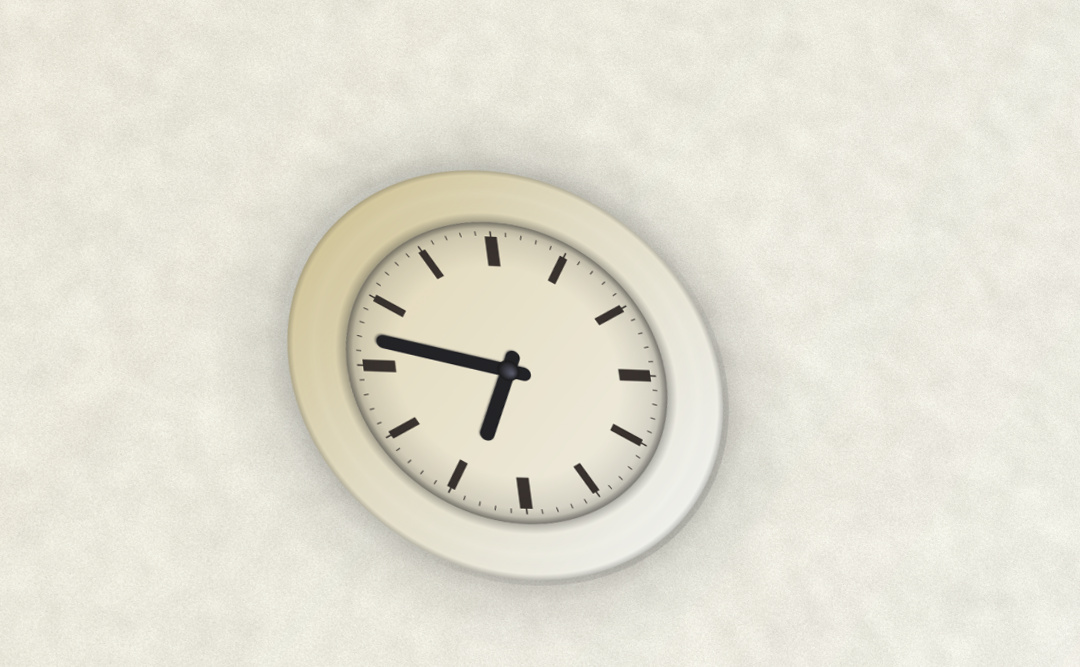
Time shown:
{"hour": 6, "minute": 47}
